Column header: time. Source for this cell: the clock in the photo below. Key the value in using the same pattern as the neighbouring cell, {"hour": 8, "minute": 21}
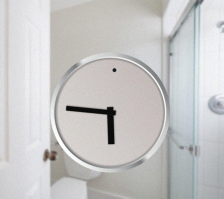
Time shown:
{"hour": 5, "minute": 45}
